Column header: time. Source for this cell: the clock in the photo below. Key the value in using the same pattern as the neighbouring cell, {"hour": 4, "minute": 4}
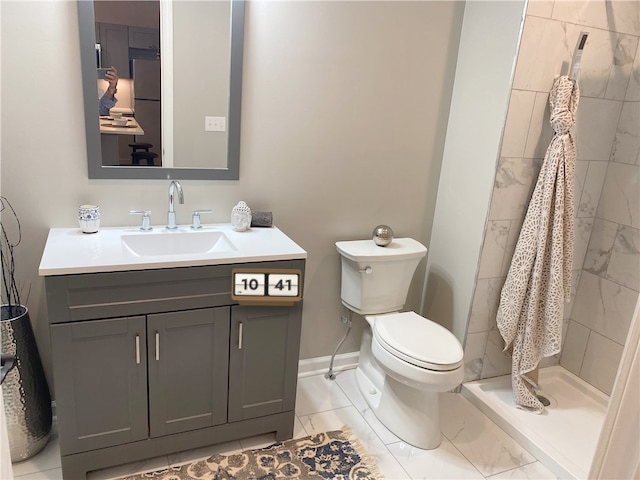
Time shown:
{"hour": 10, "minute": 41}
